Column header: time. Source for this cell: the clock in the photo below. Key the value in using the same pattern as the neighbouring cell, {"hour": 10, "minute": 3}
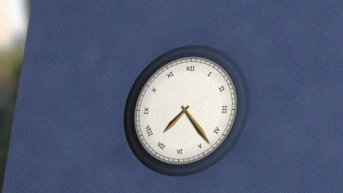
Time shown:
{"hour": 7, "minute": 23}
